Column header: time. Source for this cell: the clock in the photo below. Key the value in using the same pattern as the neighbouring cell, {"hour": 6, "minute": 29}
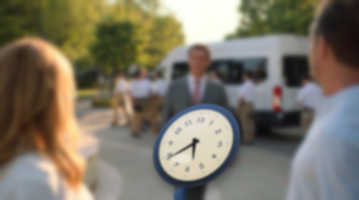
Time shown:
{"hour": 5, "minute": 39}
